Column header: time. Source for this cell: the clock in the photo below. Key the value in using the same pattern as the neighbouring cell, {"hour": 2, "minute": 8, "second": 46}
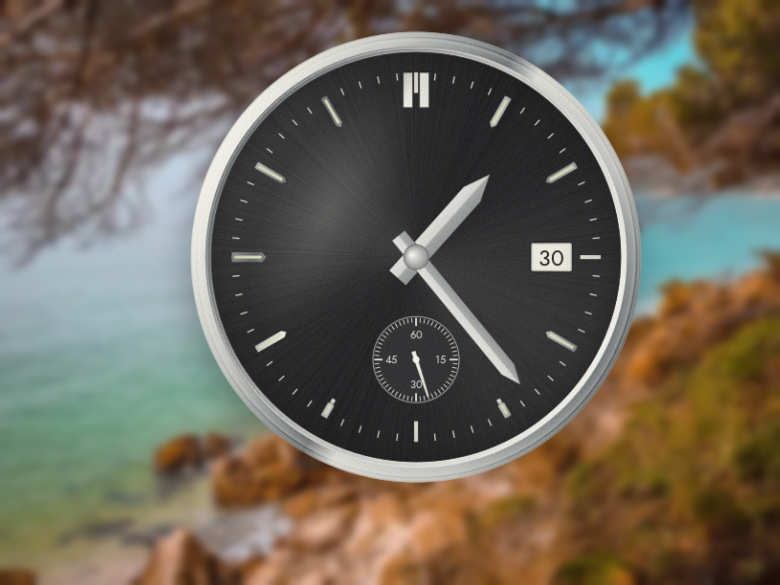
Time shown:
{"hour": 1, "minute": 23, "second": 27}
